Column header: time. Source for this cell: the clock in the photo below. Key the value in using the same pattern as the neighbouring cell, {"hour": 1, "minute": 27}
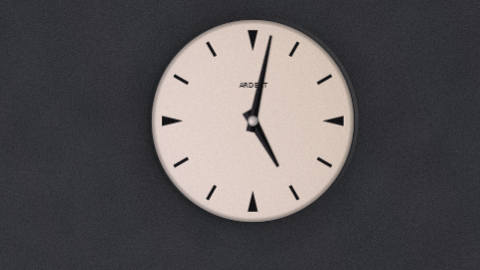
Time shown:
{"hour": 5, "minute": 2}
